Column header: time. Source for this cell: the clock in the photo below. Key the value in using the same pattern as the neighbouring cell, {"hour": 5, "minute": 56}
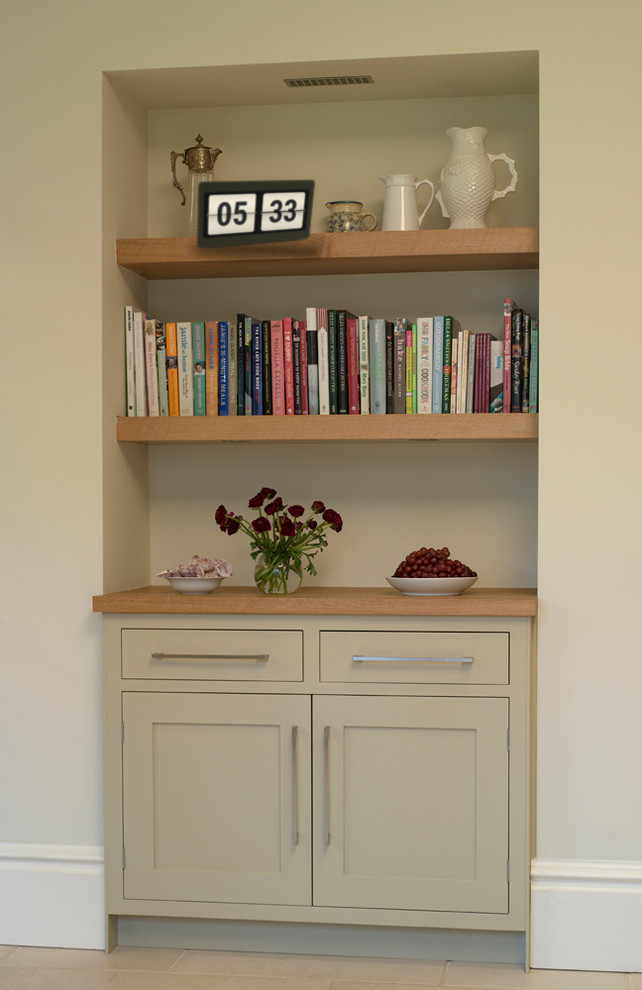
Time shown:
{"hour": 5, "minute": 33}
